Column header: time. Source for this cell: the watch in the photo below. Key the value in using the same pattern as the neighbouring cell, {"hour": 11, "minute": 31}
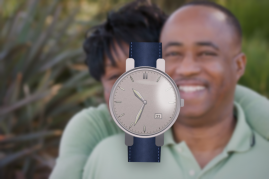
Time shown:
{"hour": 10, "minute": 34}
